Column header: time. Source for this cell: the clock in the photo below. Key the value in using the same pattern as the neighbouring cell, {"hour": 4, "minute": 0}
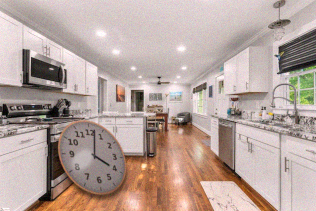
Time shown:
{"hour": 4, "minute": 2}
